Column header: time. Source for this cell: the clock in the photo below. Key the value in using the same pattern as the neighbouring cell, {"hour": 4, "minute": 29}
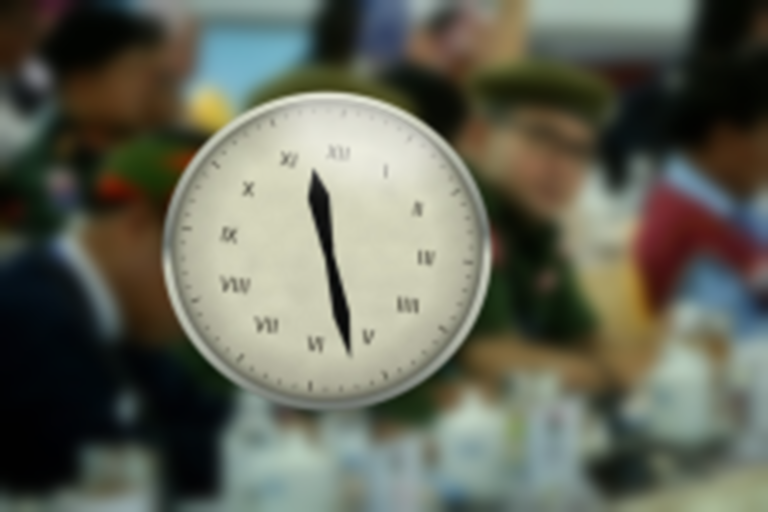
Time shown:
{"hour": 11, "minute": 27}
